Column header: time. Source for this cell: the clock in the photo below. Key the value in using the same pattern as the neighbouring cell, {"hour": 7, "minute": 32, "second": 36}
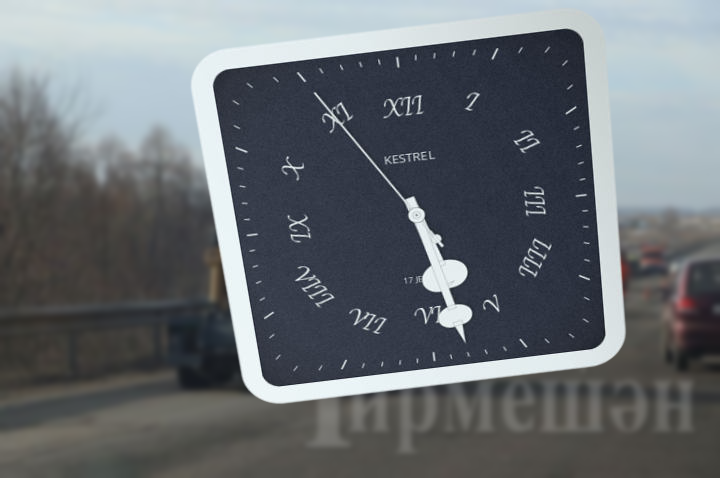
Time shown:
{"hour": 5, "minute": 27, "second": 55}
